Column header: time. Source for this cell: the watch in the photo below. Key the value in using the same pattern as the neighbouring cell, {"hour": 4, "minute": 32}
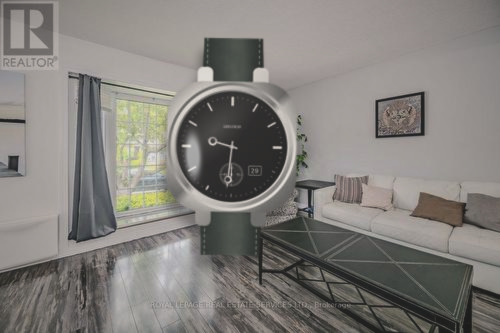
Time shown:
{"hour": 9, "minute": 31}
